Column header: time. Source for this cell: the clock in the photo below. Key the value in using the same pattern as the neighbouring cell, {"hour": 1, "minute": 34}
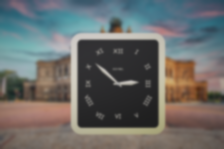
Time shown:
{"hour": 2, "minute": 52}
